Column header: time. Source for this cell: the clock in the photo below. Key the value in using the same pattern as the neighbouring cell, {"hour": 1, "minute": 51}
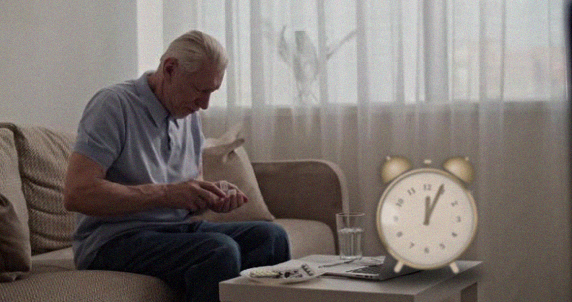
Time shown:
{"hour": 12, "minute": 4}
